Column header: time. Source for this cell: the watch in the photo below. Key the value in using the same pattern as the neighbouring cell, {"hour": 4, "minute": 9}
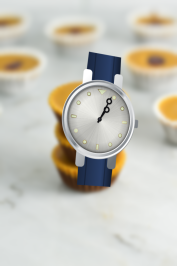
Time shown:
{"hour": 1, "minute": 4}
